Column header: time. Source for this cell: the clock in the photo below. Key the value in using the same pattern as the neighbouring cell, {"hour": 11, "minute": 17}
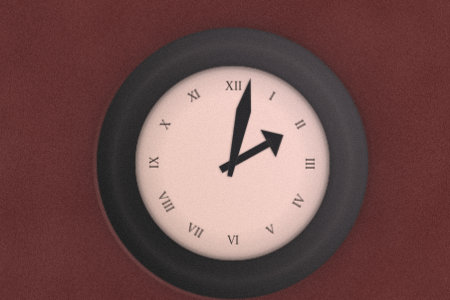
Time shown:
{"hour": 2, "minute": 2}
